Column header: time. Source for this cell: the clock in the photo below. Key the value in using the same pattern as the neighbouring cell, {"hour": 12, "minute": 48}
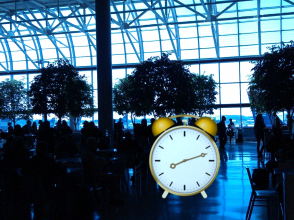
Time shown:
{"hour": 8, "minute": 12}
